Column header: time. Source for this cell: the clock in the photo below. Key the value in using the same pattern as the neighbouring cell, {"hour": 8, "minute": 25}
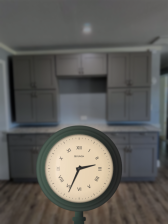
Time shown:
{"hour": 2, "minute": 34}
